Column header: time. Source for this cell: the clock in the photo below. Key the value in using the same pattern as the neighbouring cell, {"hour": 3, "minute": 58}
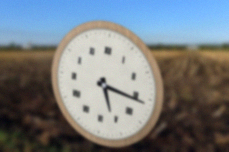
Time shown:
{"hour": 5, "minute": 16}
